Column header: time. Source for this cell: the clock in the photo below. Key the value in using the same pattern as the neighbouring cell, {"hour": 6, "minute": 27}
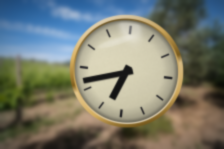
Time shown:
{"hour": 6, "minute": 42}
